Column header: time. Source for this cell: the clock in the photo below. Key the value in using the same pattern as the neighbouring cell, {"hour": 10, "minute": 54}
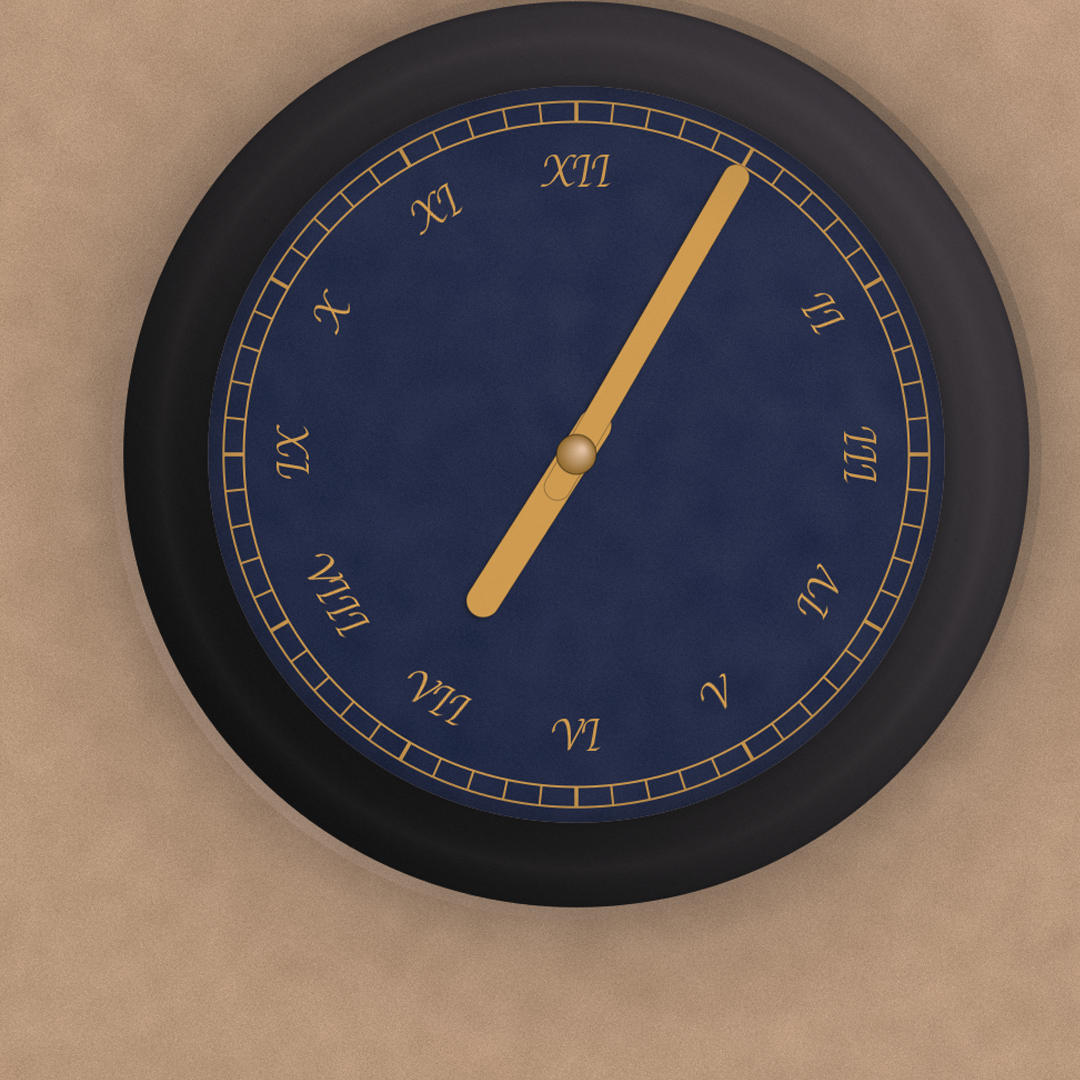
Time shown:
{"hour": 7, "minute": 5}
